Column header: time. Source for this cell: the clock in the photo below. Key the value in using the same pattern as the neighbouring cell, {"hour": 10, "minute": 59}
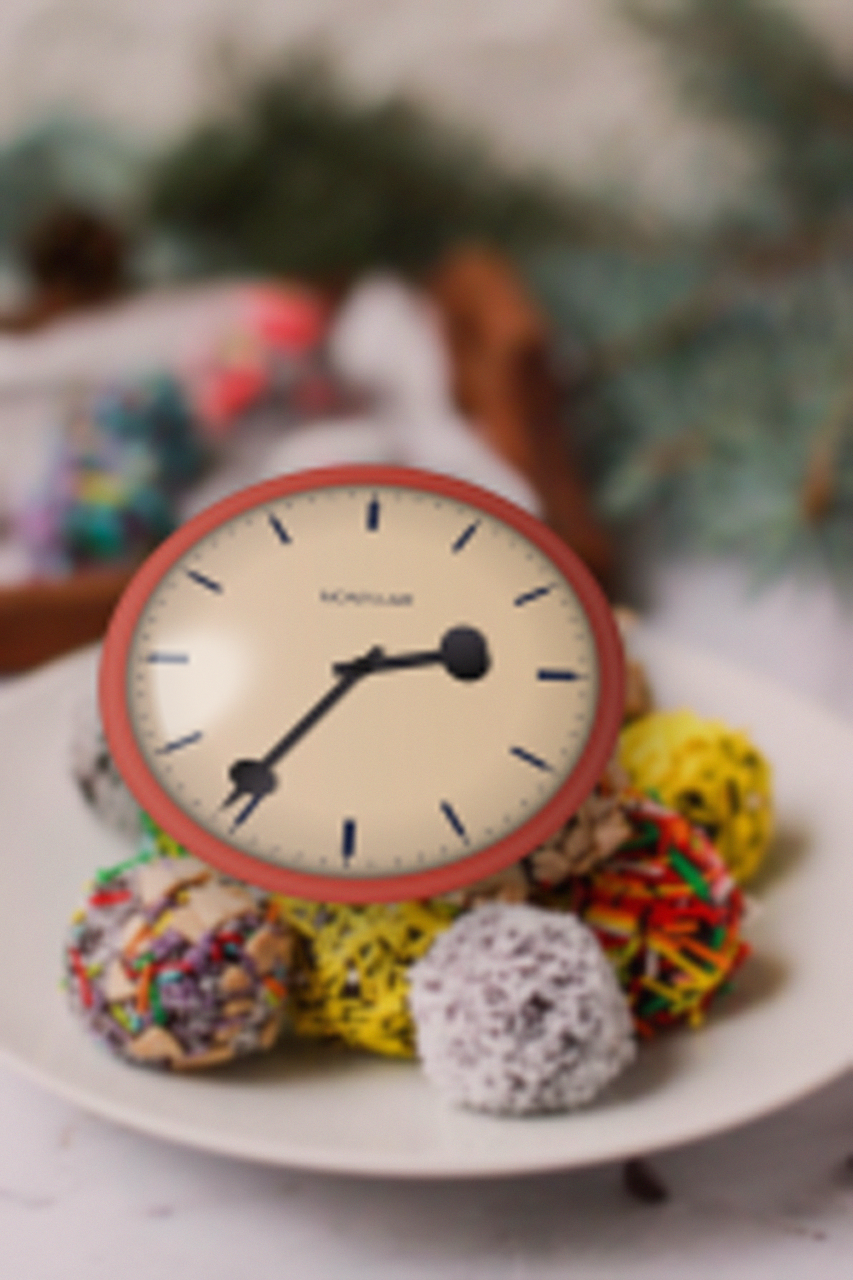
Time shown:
{"hour": 2, "minute": 36}
